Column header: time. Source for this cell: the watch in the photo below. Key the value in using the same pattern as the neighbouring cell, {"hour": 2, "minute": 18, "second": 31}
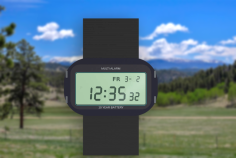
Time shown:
{"hour": 12, "minute": 35, "second": 32}
